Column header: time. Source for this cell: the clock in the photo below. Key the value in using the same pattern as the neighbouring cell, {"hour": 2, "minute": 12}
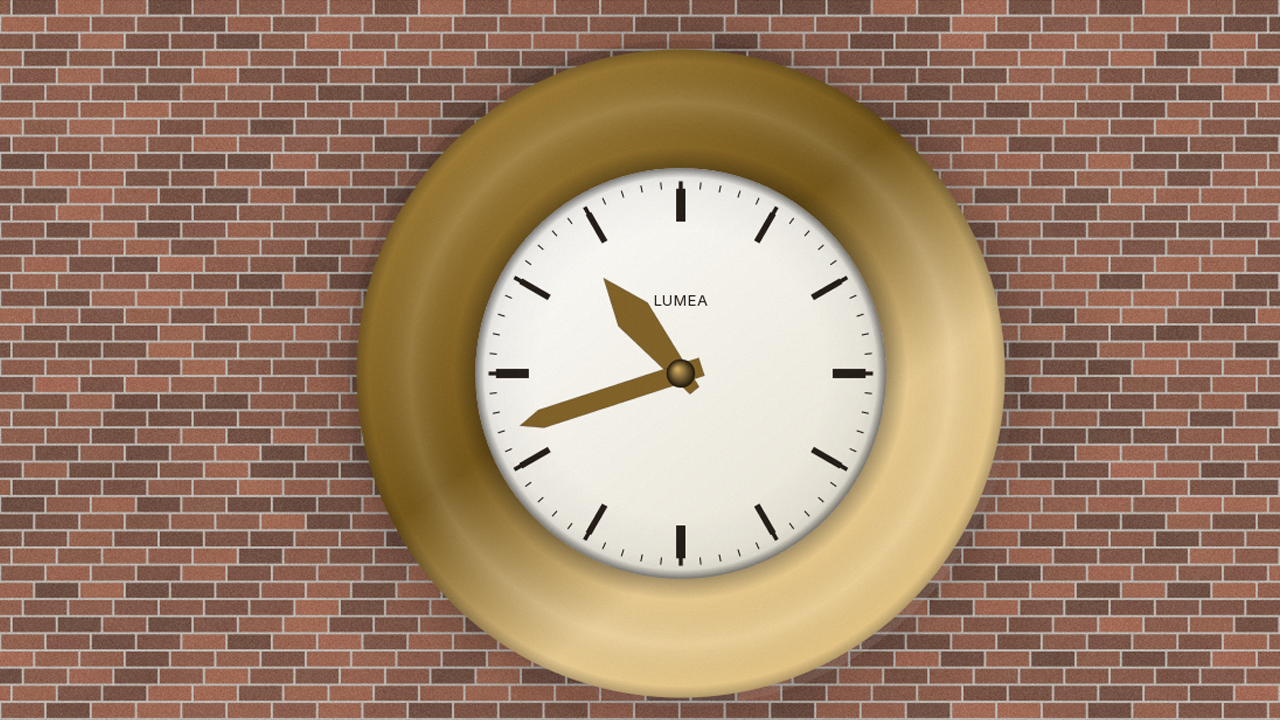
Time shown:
{"hour": 10, "minute": 42}
